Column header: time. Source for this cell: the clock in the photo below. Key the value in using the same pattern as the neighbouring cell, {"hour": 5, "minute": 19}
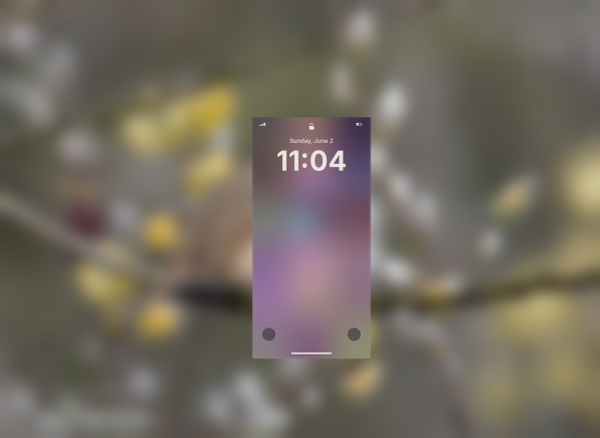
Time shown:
{"hour": 11, "minute": 4}
